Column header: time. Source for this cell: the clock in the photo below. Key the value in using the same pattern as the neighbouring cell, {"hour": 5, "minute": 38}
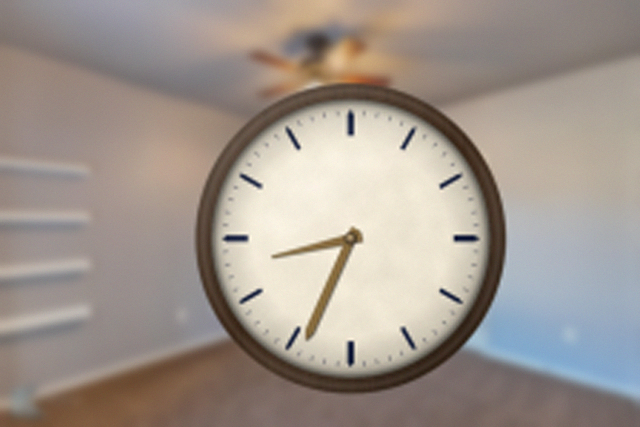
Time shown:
{"hour": 8, "minute": 34}
